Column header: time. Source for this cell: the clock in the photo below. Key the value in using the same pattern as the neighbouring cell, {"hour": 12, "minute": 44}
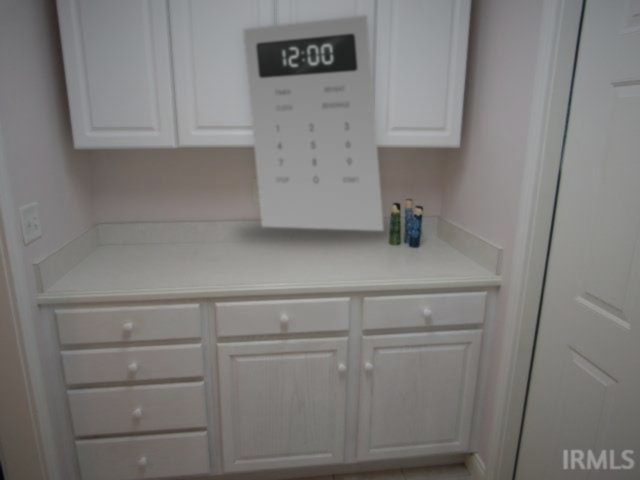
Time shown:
{"hour": 12, "minute": 0}
